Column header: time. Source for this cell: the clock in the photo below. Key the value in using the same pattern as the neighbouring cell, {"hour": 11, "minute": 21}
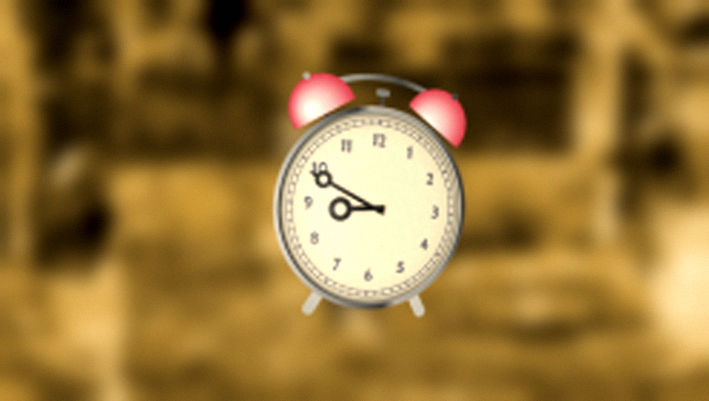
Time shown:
{"hour": 8, "minute": 49}
